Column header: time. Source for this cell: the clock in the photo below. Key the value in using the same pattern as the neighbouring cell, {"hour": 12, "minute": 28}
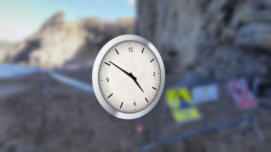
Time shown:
{"hour": 4, "minute": 51}
